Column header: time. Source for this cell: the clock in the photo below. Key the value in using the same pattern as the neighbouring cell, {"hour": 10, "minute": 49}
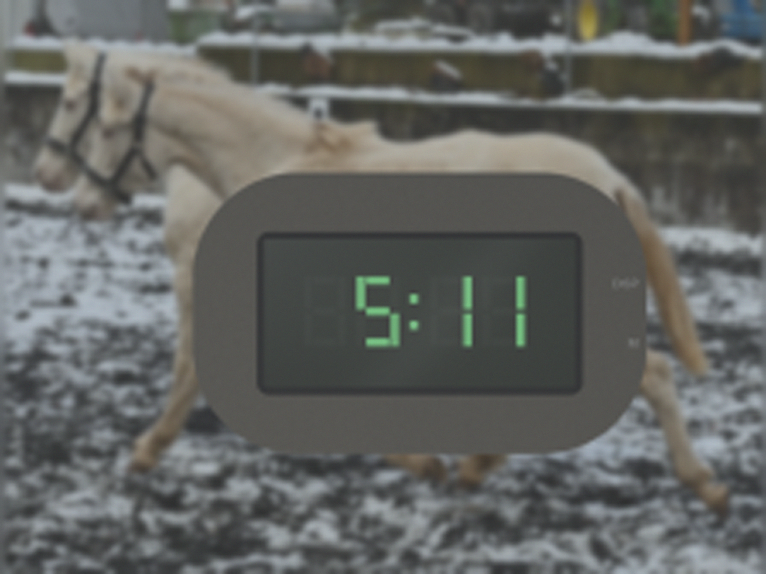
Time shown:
{"hour": 5, "minute": 11}
